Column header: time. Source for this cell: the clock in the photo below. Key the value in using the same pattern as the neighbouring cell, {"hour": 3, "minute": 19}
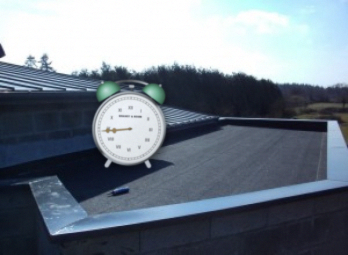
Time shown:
{"hour": 8, "minute": 44}
